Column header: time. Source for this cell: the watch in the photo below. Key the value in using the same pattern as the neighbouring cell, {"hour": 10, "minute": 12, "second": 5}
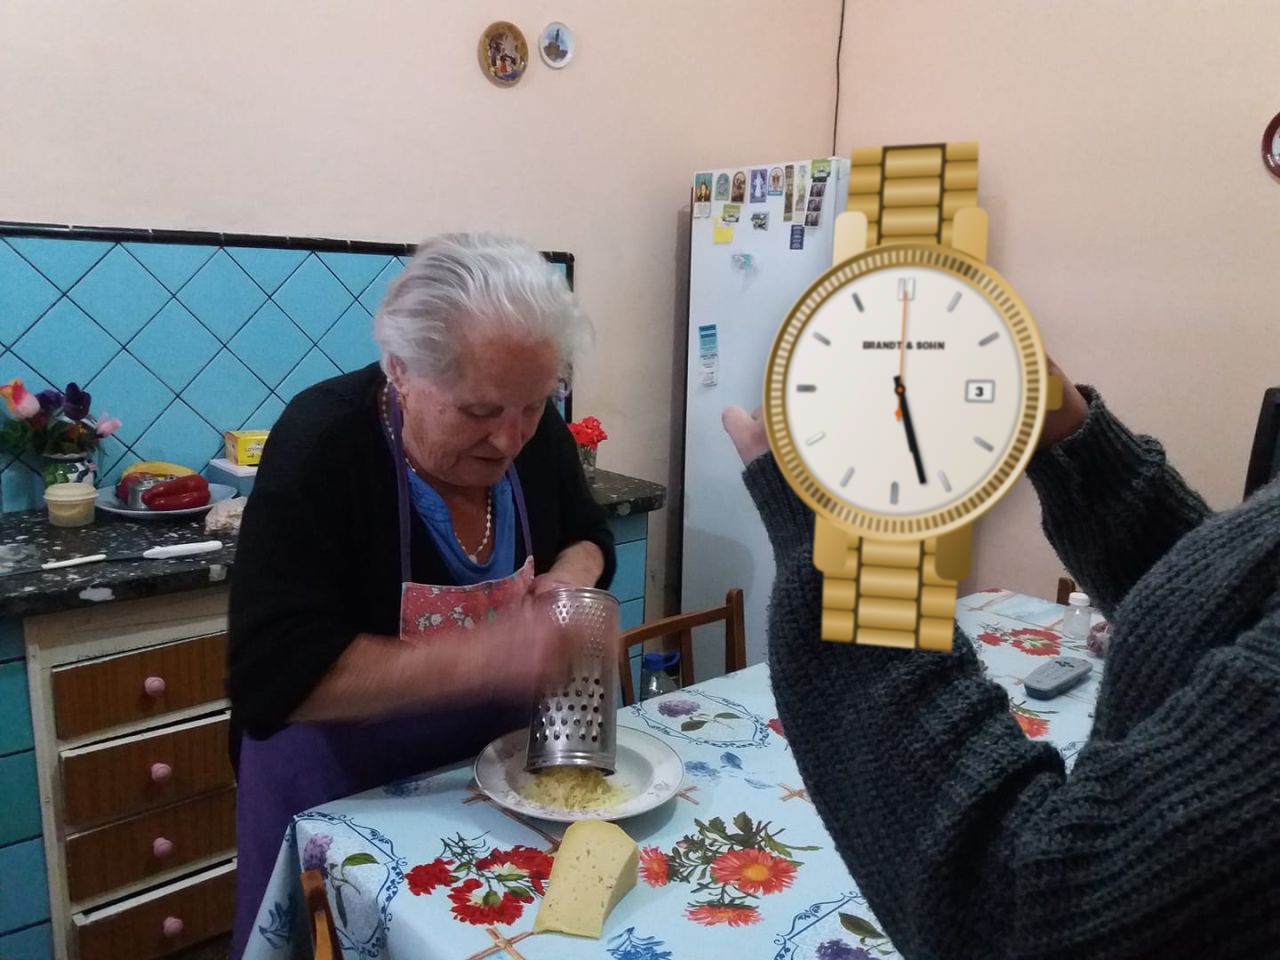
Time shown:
{"hour": 5, "minute": 27, "second": 0}
